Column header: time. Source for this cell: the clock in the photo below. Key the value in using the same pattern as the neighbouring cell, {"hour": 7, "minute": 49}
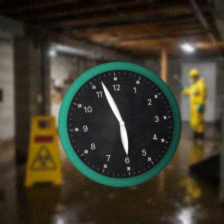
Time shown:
{"hour": 5, "minute": 57}
